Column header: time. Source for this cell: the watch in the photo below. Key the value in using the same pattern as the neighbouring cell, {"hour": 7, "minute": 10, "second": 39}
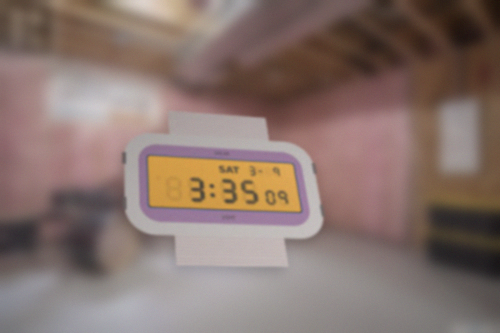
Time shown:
{"hour": 3, "minute": 35, "second": 9}
